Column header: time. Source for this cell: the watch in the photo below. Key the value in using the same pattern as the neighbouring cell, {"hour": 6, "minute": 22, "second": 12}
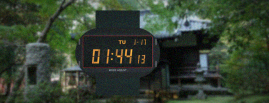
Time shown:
{"hour": 1, "minute": 44, "second": 13}
